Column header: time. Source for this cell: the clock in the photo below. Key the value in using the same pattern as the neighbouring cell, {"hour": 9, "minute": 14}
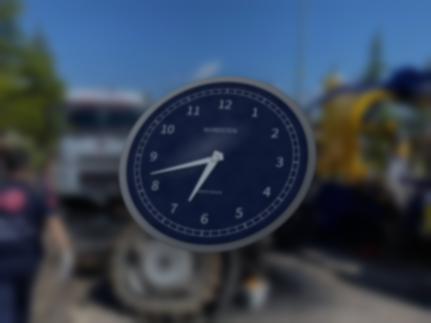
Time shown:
{"hour": 6, "minute": 42}
